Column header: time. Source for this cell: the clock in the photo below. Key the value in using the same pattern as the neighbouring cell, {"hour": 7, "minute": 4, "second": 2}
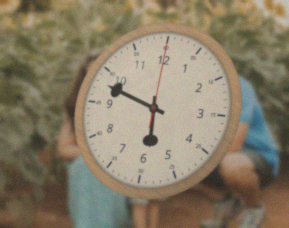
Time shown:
{"hour": 5, "minute": 48, "second": 0}
